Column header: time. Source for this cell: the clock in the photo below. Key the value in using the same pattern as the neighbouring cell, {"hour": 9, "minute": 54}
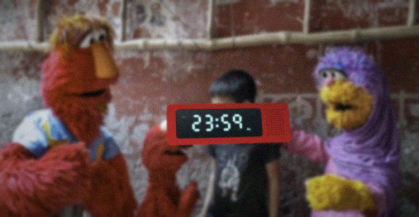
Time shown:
{"hour": 23, "minute": 59}
